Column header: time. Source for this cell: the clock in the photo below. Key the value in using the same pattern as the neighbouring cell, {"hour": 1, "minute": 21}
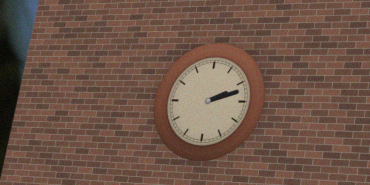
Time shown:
{"hour": 2, "minute": 12}
